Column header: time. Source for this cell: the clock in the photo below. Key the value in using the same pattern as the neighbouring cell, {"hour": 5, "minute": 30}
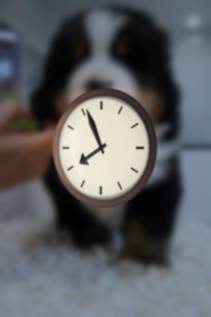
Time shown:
{"hour": 7, "minute": 56}
